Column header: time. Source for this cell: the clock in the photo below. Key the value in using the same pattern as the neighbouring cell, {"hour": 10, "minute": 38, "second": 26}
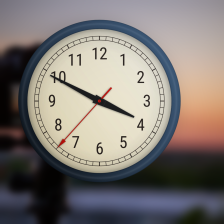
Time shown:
{"hour": 3, "minute": 49, "second": 37}
